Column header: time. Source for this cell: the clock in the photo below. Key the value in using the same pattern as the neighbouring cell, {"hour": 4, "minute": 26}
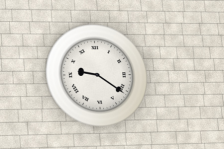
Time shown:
{"hour": 9, "minute": 21}
